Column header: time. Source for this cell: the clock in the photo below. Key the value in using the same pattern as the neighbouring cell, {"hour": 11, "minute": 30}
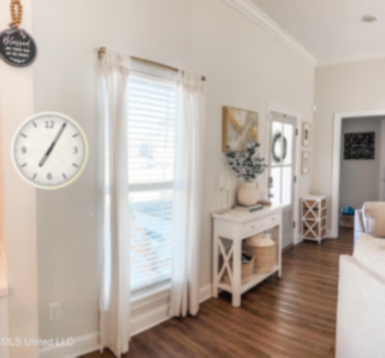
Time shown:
{"hour": 7, "minute": 5}
